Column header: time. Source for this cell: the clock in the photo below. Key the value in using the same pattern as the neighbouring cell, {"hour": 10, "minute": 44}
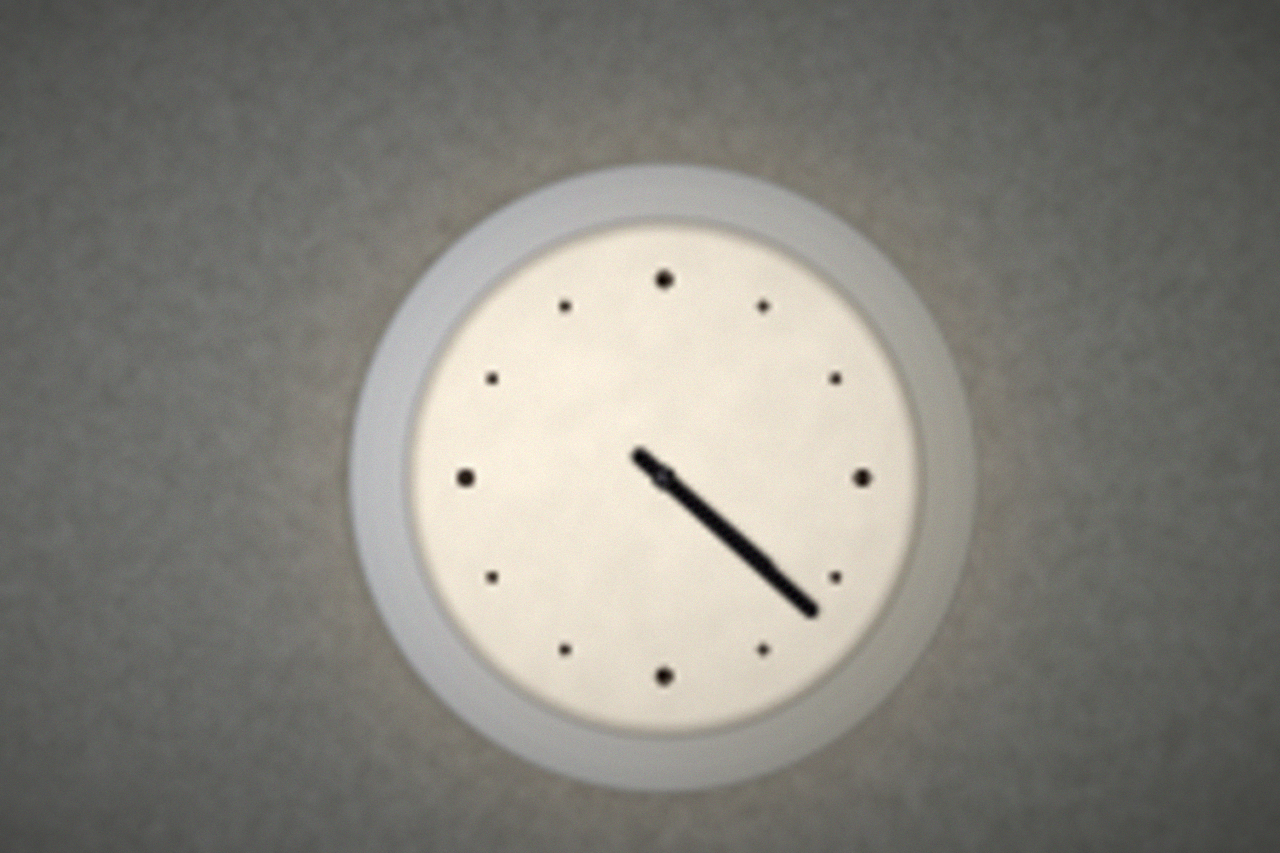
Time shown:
{"hour": 4, "minute": 22}
